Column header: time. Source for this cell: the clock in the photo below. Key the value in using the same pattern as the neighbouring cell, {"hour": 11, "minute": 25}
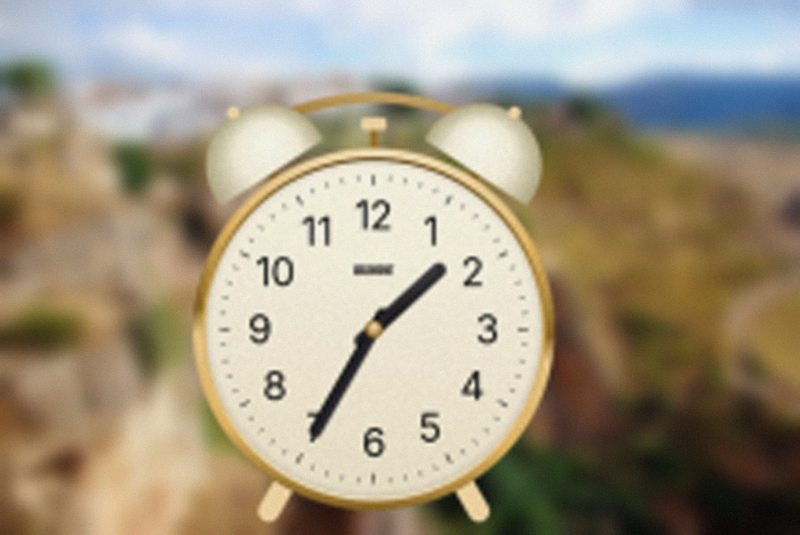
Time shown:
{"hour": 1, "minute": 35}
